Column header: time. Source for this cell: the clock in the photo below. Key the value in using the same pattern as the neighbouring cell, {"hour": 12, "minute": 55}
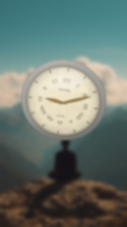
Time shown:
{"hour": 9, "minute": 11}
